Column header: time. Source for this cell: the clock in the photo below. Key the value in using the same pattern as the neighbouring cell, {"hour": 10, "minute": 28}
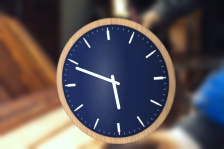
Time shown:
{"hour": 5, "minute": 49}
